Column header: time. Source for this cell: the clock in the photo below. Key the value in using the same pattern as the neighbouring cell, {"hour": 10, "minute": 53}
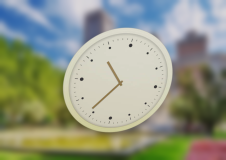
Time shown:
{"hour": 10, "minute": 36}
